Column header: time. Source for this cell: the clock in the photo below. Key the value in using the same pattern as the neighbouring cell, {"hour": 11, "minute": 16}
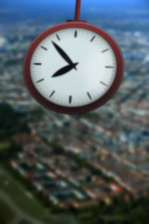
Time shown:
{"hour": 7, "minute": 53}
